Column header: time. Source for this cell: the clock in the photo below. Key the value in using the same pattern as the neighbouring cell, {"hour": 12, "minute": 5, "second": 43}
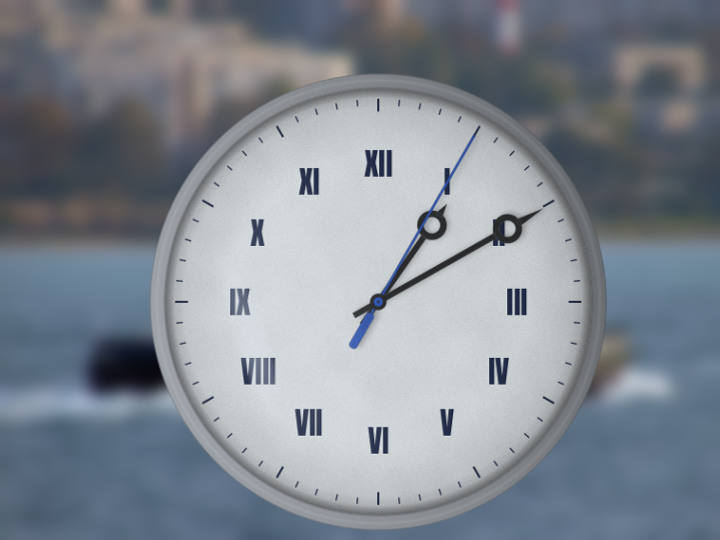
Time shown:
{"hour": 1, "minute": 10, "second": 5}
